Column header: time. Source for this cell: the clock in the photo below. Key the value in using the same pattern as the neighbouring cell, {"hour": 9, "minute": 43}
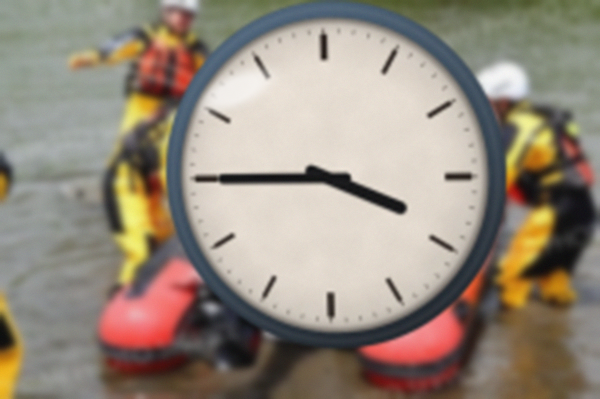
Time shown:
{"hour": 3, "minute": 45}
